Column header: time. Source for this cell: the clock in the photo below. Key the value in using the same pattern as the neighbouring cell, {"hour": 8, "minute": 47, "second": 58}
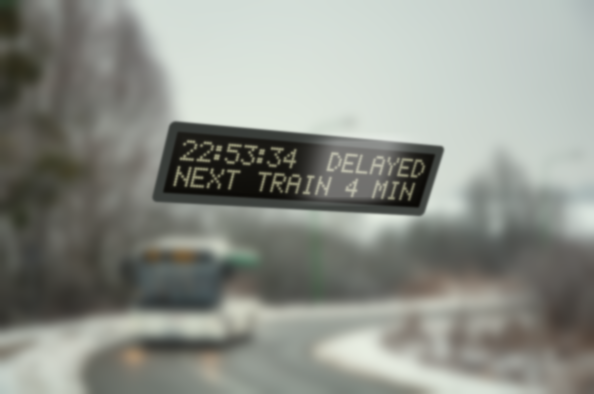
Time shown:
{"hour": 22, "minute": 53, "second": 34}
